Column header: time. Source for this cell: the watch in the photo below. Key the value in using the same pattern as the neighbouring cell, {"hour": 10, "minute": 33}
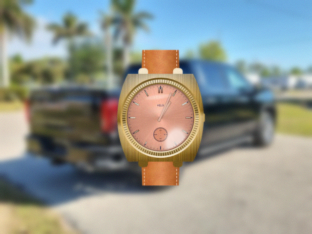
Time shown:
{"hour": 1, "minute": 4}
